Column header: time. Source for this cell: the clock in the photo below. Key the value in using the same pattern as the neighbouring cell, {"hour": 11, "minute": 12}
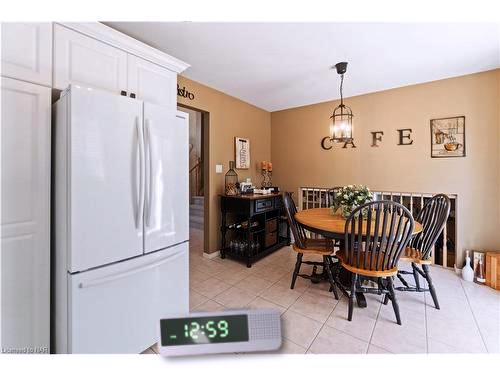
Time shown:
{"hour": 12, "minute": 59}
